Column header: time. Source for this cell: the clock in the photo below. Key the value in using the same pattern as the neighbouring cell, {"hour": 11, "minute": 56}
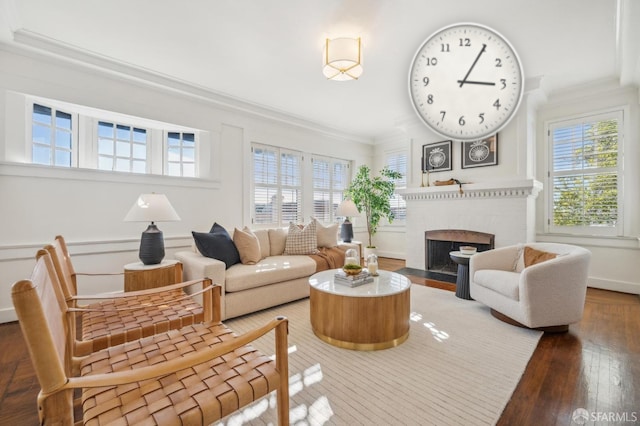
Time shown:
{"hour": 3, "minute": 5}
